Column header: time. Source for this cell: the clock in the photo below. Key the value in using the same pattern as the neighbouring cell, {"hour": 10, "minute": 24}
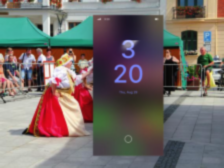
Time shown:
{"hour": 3, "minute": 20}
